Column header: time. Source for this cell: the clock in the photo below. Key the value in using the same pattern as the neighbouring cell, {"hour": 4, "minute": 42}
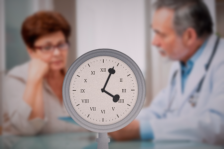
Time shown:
{"hour": 4, "minute": 4}
